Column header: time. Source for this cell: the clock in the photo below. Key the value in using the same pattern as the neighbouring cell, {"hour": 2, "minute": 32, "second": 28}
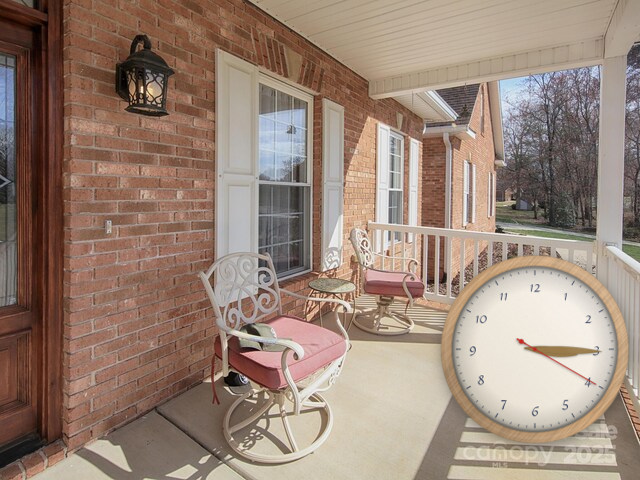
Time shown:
{"hour": 3, "minute": 15, "second": 20}
